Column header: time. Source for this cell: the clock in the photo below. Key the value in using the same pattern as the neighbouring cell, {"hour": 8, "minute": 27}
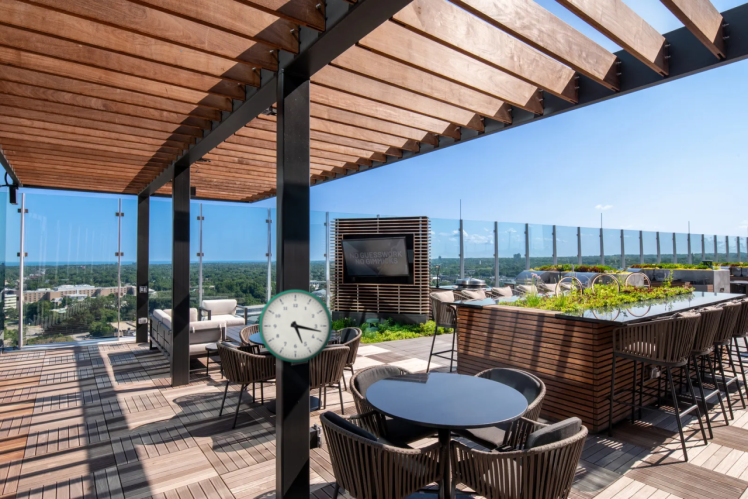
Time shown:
{"hour": 5, "minute": 17}
